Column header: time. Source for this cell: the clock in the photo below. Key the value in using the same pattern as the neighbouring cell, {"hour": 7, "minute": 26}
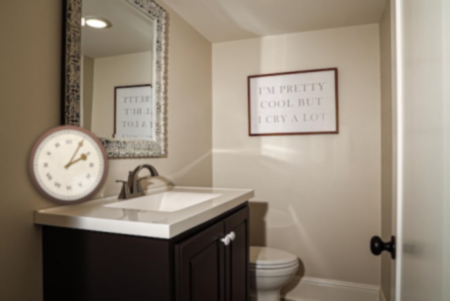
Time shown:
{"hour": 2, "minute": 5}
